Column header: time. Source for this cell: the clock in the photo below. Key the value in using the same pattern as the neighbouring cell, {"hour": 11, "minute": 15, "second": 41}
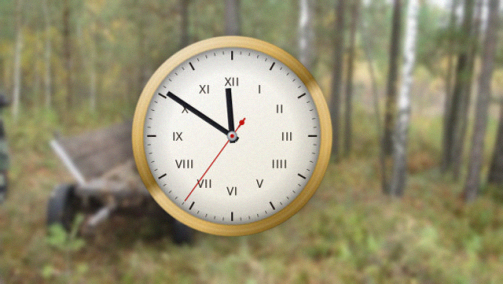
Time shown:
{"hour": 11, "minute": 50, "second": 36}
